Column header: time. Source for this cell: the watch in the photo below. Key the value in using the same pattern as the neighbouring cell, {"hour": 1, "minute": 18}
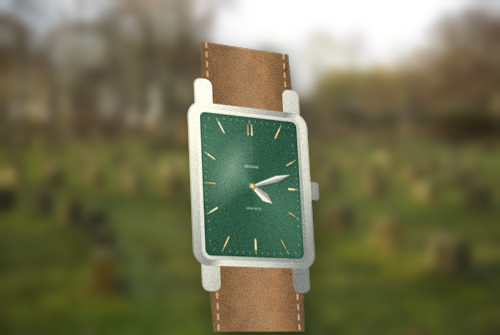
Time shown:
{"hour": 4, "minute": 12}
